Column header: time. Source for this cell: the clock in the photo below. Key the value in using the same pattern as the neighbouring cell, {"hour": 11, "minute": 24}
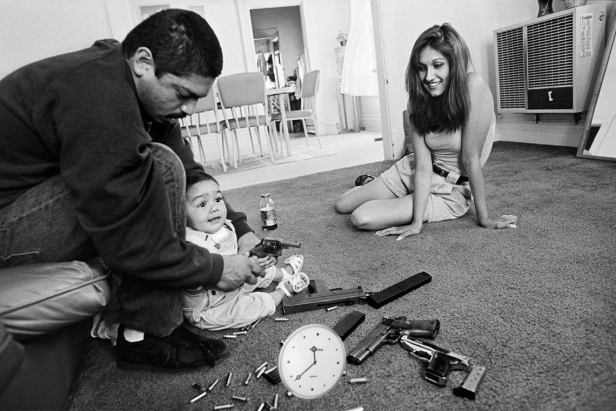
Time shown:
{"hour": 11, "minute": 38}
